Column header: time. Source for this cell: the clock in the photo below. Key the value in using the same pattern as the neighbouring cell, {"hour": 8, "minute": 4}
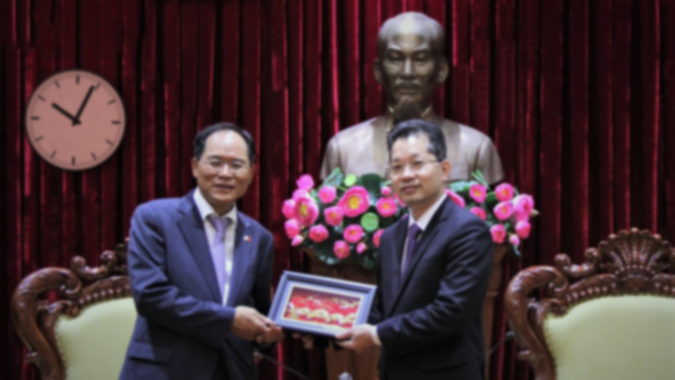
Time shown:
{"hour": 10, "minute": 4}
